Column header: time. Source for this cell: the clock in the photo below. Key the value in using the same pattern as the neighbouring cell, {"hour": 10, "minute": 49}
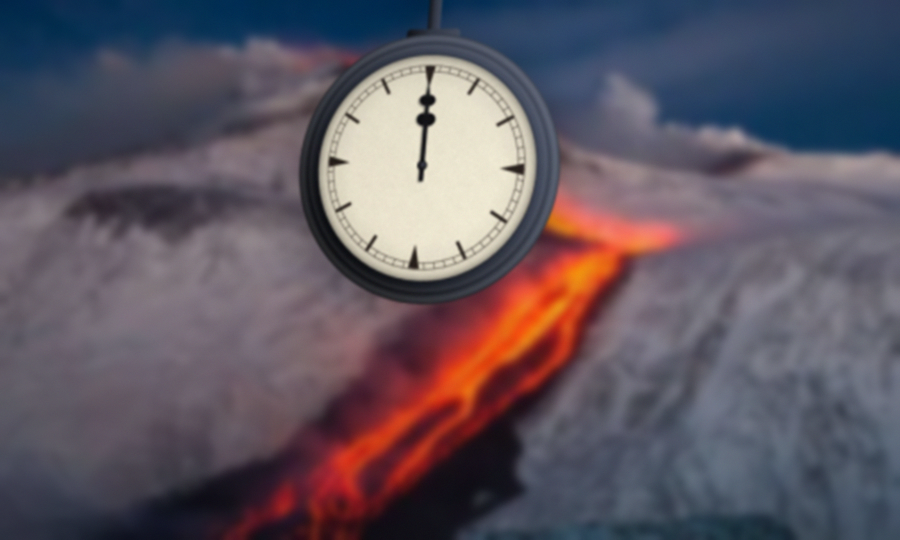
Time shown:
{"hour": 12, "minute": 0}
